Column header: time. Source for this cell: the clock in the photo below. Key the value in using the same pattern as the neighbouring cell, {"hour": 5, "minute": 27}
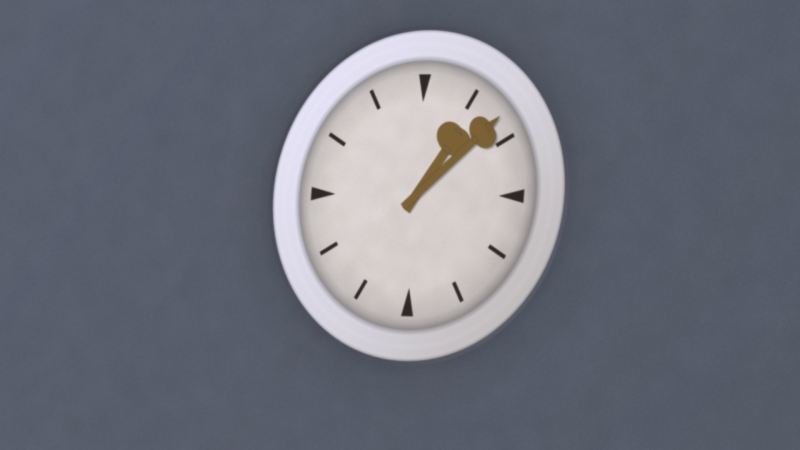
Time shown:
{"hour": 1, "minute": 8}
